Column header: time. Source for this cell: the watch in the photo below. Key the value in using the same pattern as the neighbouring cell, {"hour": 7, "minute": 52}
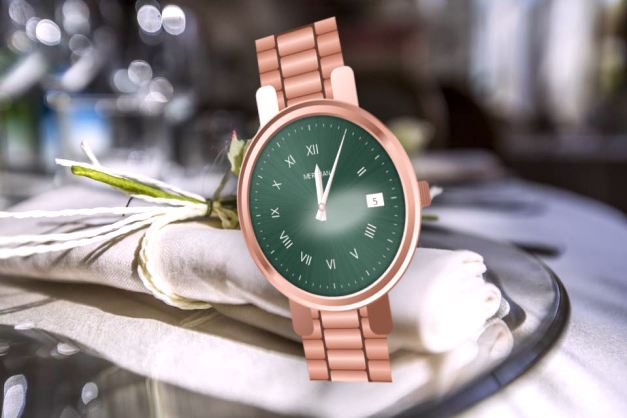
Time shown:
{"hour": 12, "minute": 5}
